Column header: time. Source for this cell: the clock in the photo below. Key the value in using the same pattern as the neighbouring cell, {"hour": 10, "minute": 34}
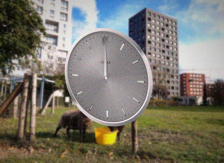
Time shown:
{"hour": 12, "minute": 0}
